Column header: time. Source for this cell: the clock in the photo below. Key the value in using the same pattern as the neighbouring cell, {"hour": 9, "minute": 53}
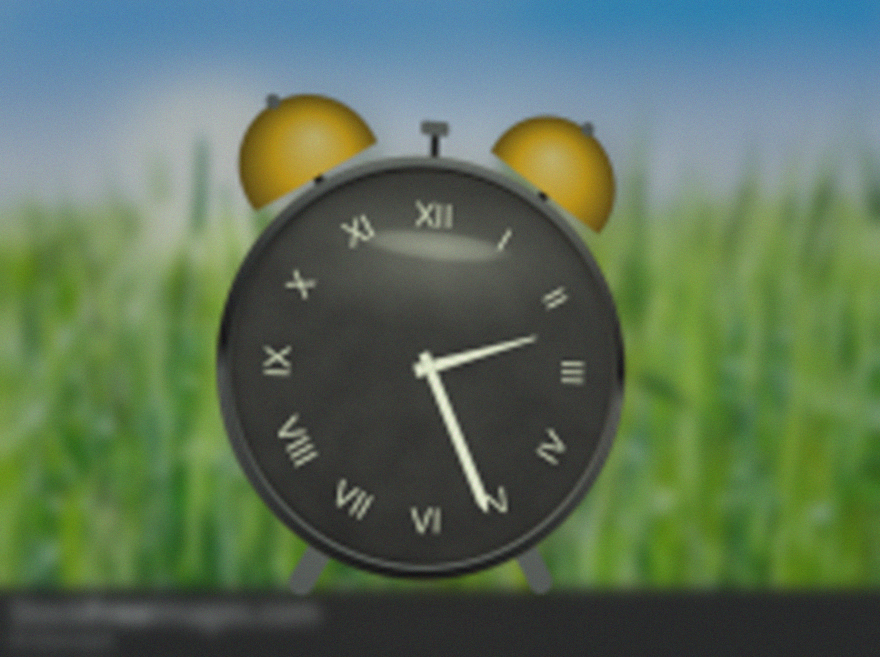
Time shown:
{"hour": 2, "minute": 26}
